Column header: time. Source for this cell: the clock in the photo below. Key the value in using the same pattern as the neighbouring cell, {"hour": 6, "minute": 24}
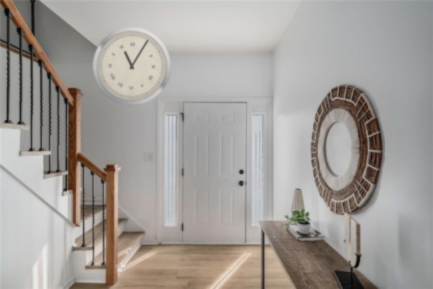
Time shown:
{"hour": 11, "minute": 5}
